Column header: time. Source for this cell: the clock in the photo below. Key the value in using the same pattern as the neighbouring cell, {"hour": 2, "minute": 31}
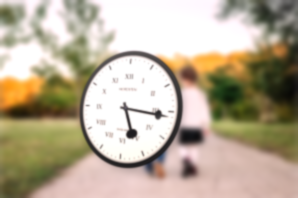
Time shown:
{"hour": 5, "minute": 16}
